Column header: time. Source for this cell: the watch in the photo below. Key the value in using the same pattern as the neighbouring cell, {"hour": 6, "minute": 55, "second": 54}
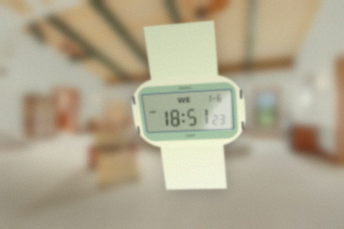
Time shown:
{"hour": 18, "minute": 51, "second": 23}
